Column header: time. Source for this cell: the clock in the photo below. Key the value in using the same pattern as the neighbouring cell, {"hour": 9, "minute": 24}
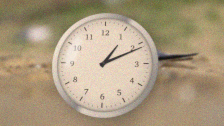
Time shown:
{"hour": 1, "minute": 11}
